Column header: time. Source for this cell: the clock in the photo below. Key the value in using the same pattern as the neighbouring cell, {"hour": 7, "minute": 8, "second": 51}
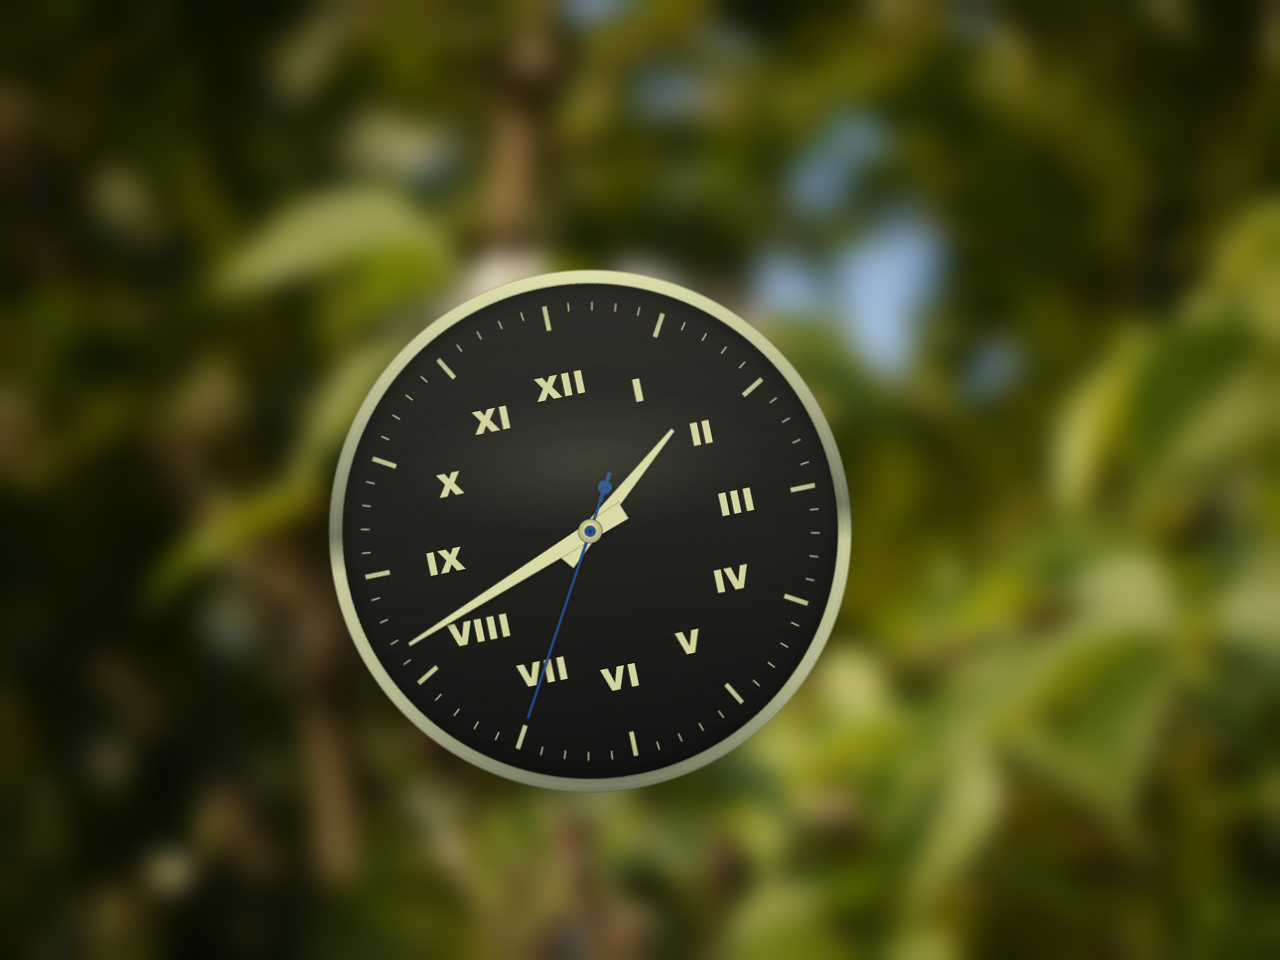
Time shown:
{"hour": 1, "minute": 41, "second": 35}
